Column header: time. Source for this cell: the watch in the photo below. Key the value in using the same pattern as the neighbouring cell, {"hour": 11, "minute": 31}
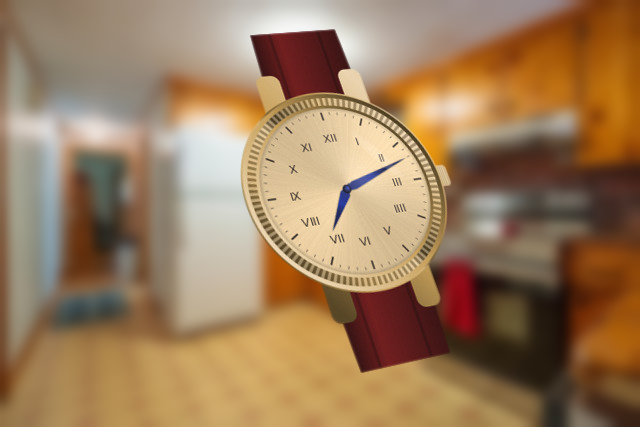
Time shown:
{"hour": 7, "minute": 12}
